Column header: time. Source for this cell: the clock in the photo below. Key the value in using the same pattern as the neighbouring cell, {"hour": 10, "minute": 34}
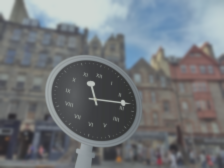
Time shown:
{"hour": 11, "minute": 13}
